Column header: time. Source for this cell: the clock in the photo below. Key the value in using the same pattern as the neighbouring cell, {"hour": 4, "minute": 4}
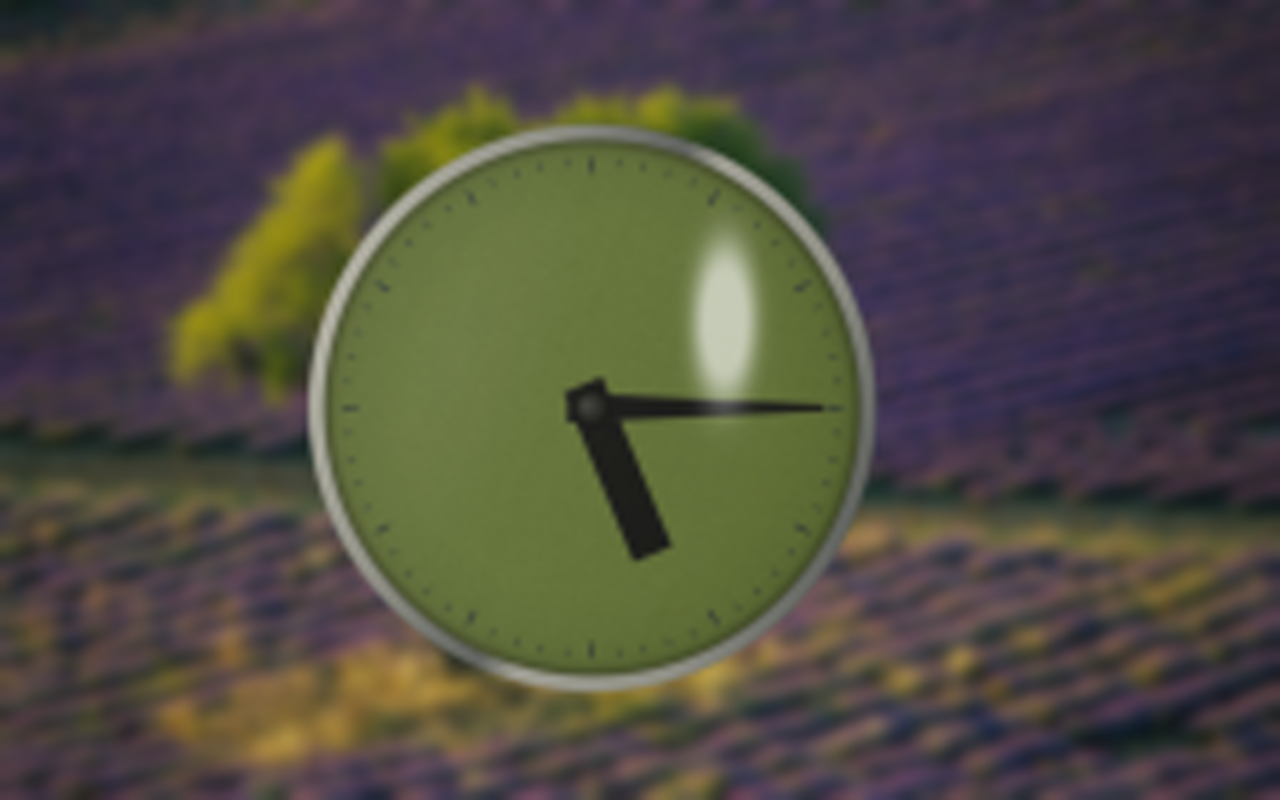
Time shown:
{"hour": 5, "minute": 15}
